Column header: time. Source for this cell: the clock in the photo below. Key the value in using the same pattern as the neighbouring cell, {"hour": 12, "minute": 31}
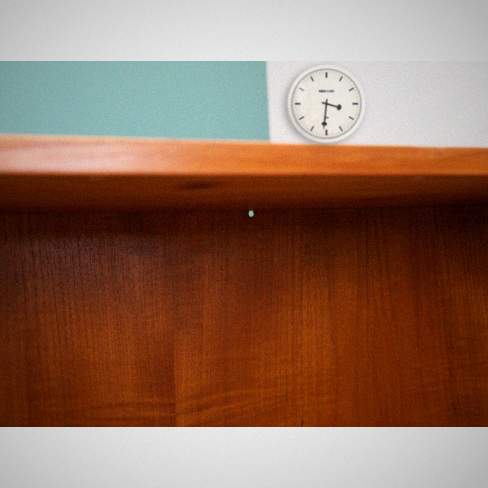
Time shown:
{"hour": 3, "minute": 31}
